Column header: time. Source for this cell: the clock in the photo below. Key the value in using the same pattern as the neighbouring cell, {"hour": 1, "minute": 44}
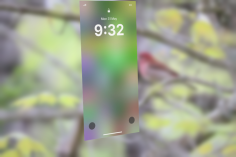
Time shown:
{"hour": 9, "minute": 32}
